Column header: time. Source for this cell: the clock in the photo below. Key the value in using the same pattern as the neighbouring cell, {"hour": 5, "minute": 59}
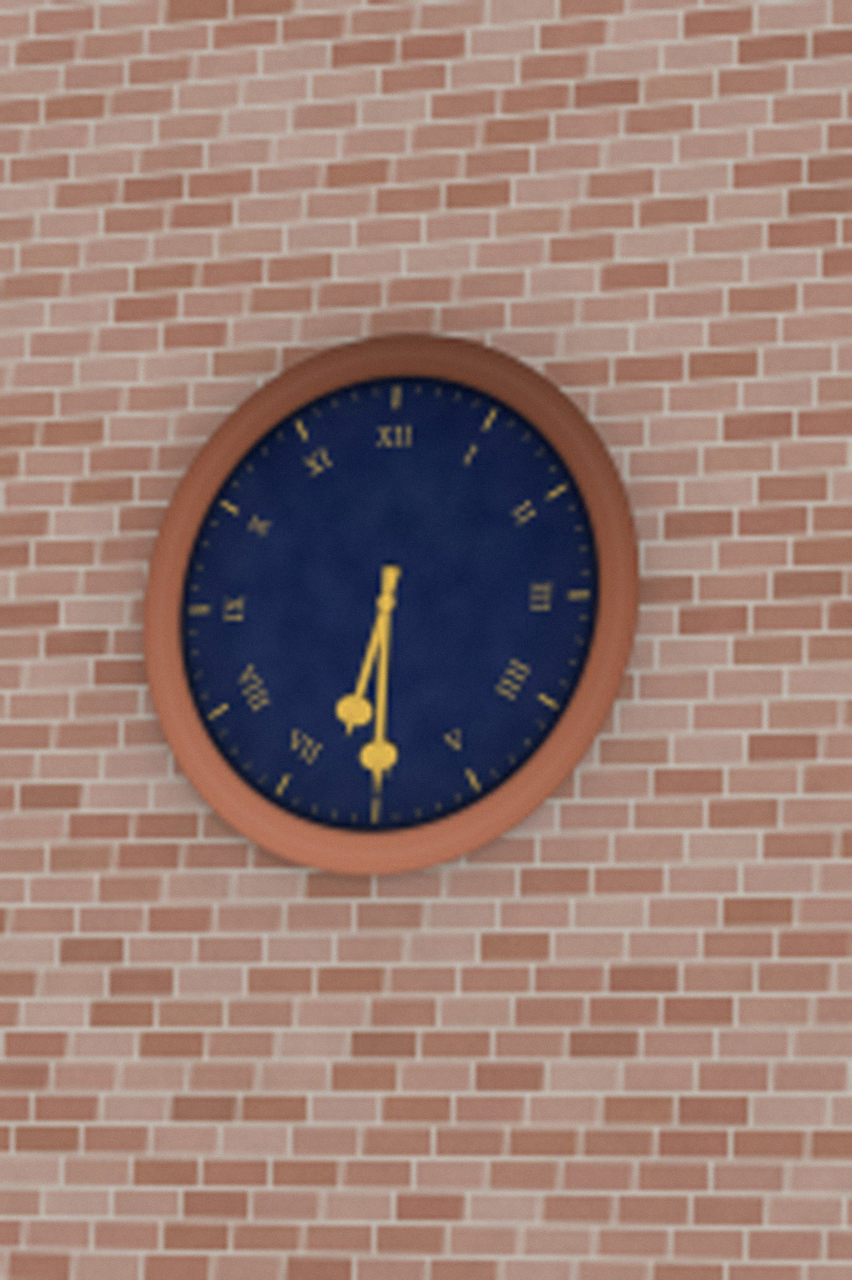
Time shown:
{"hour": 6, "minute": 30}
